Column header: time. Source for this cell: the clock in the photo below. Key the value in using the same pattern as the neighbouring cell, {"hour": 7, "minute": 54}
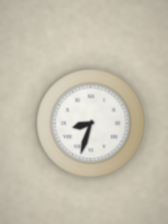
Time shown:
{"hour": 8, "minute": 33}
